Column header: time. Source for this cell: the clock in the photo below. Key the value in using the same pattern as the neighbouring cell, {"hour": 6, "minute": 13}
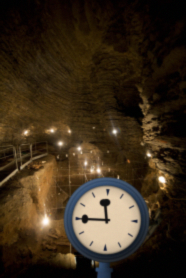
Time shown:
{"hour": 11, "minute": 45}
